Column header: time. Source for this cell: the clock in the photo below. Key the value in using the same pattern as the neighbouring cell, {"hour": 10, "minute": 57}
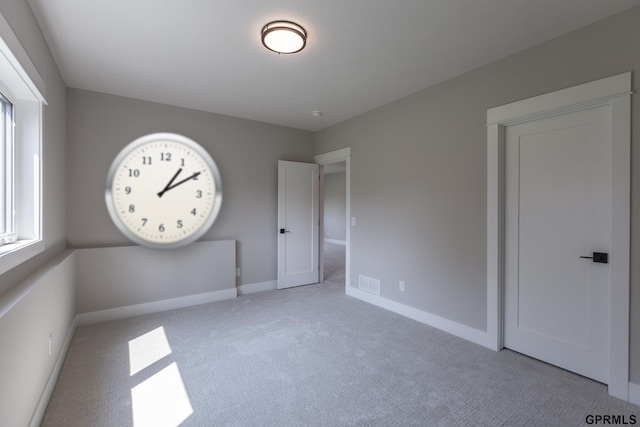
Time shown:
{"hour": 1, "minute": 10}
